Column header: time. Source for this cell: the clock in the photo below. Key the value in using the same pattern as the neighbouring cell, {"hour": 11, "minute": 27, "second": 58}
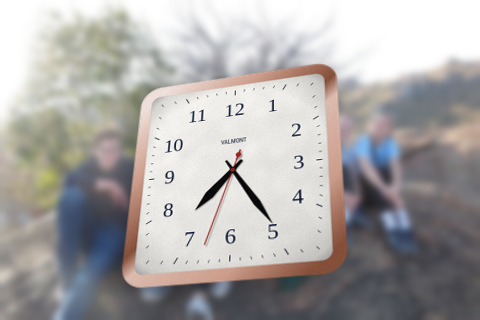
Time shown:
{"hour": 7, "minute": 24, "second": 33}
